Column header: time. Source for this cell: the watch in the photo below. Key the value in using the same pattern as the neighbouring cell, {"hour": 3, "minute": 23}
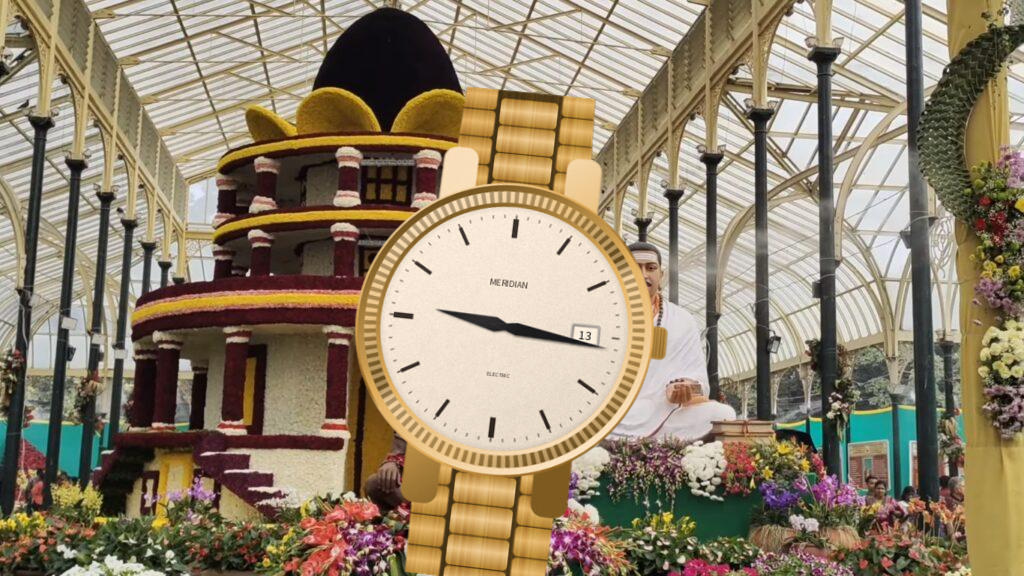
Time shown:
{"hour": 9, "minute": 16}
